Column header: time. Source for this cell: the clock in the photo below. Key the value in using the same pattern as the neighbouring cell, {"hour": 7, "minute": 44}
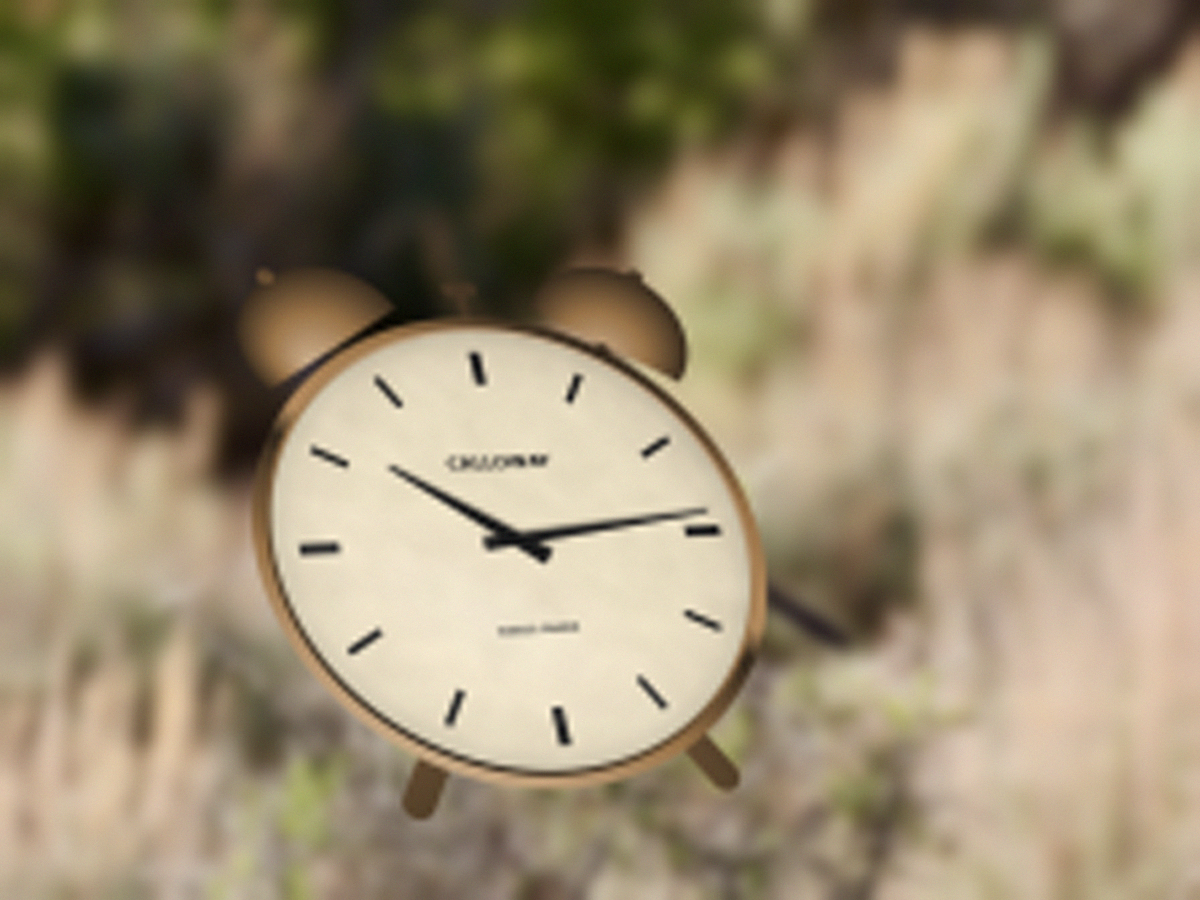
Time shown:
{"hour": 10, "minute": 14}
